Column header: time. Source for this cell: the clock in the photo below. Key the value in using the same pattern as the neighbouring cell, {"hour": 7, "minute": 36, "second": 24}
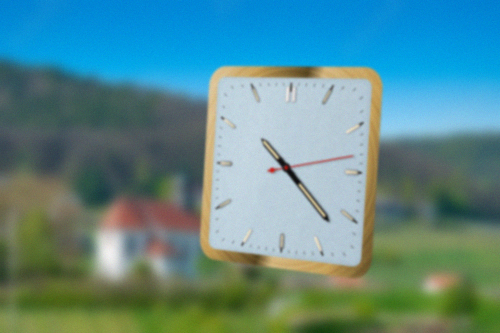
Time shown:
{"hour": 10, "minute": 22, "second": 13}
